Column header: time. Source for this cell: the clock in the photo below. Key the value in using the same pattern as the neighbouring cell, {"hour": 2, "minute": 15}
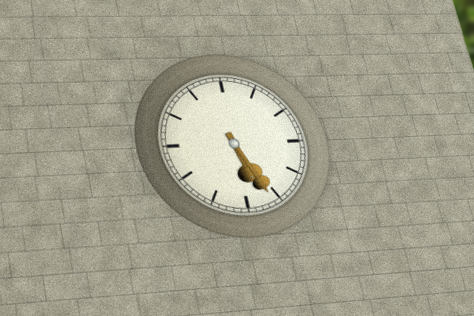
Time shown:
{"hour": 5, "minute": 26}
